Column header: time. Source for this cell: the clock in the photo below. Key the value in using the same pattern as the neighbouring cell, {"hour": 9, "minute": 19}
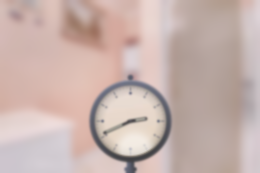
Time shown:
{"hour": 2, "minute": 41}
